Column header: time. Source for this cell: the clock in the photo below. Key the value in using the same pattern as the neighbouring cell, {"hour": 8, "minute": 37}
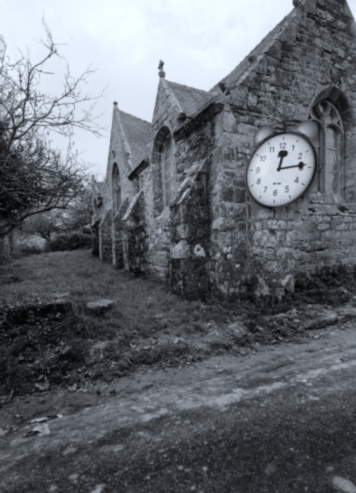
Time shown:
{"hour": 12, "minute": 14}
